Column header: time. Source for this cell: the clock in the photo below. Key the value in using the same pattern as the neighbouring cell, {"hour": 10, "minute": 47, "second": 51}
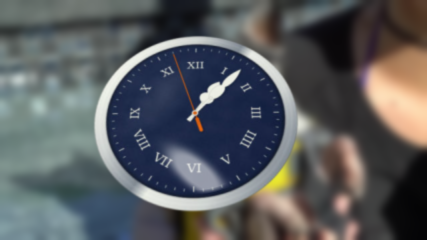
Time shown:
{"hour": 1, "minute": 6, "second": 57}
